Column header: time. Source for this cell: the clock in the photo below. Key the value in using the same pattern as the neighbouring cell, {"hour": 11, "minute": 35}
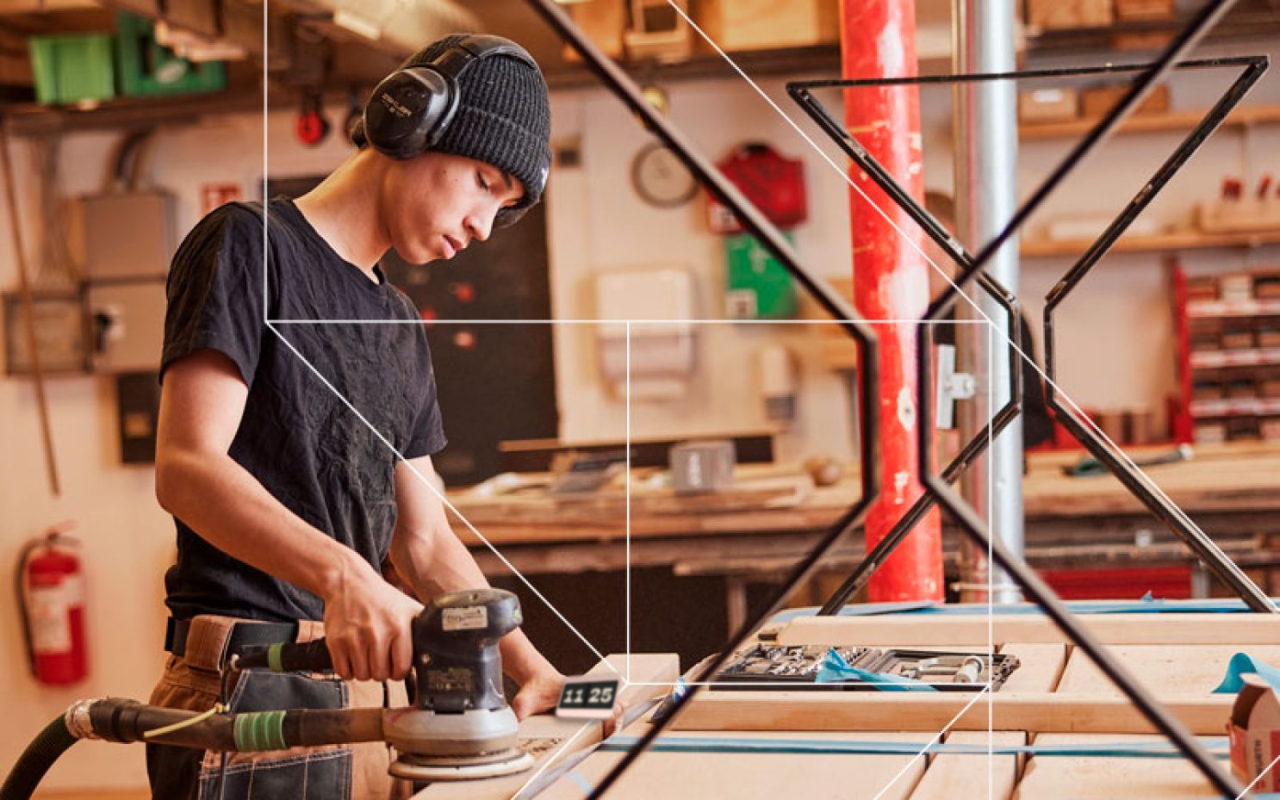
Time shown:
{"hour": 11, "minute": 25}
